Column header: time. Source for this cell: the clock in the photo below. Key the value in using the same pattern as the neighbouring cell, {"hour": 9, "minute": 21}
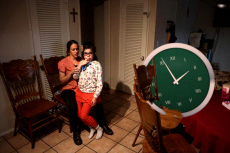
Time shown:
{"hour": 1, "minute": 56}
